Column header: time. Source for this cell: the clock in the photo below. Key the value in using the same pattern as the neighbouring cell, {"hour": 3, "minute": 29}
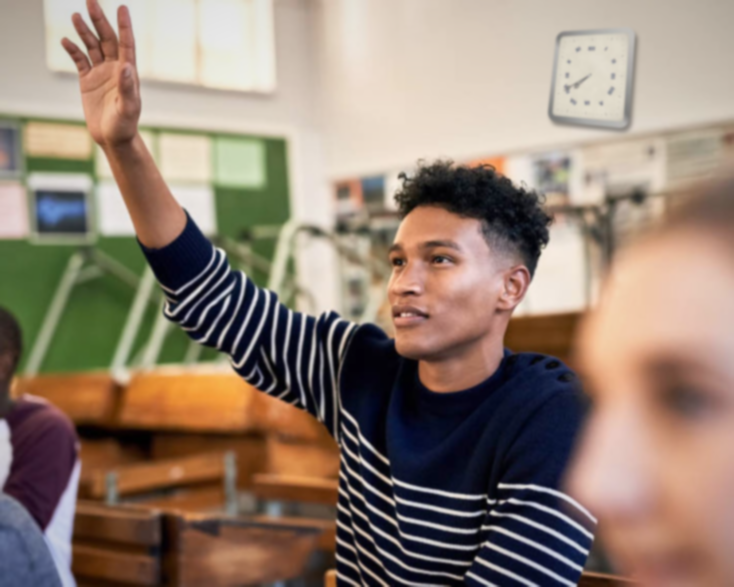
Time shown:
{"hour": 7, "minute": 40}
